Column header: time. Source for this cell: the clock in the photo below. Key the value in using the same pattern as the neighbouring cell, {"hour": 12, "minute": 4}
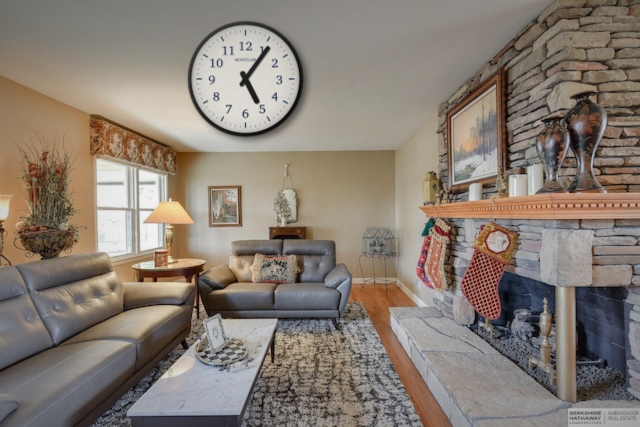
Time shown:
{"hour": 5, "minute": 6}
